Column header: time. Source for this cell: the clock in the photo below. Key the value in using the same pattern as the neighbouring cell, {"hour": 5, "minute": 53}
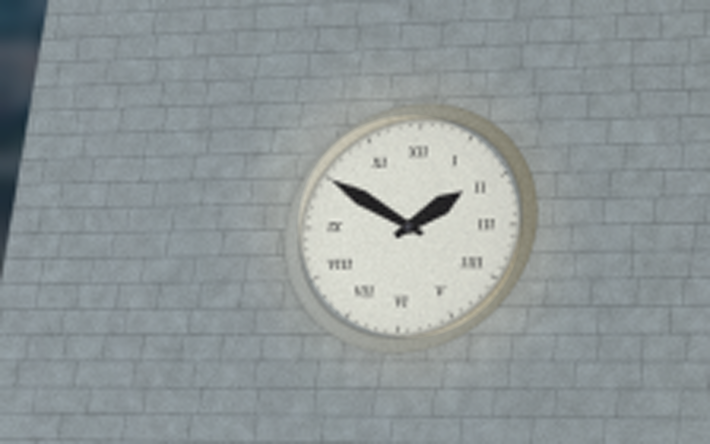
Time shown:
{"hour": 1, "minute": 50}
